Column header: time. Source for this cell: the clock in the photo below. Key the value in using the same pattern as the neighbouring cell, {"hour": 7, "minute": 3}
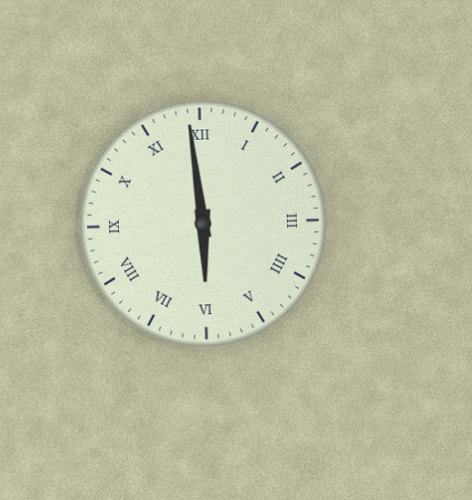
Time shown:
{"hour": 5, "minute": 59}
